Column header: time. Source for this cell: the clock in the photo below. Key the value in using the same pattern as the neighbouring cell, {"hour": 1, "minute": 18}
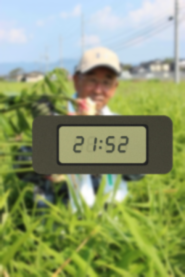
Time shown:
{"hour": 21, "minute": 52}
